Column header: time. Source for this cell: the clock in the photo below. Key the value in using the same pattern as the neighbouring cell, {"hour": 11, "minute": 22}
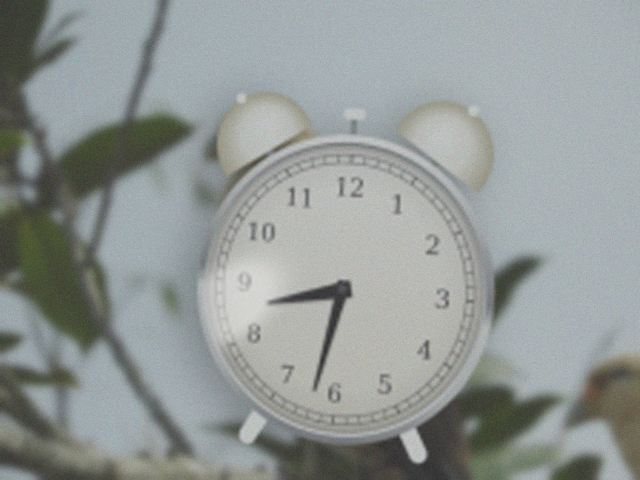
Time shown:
{"hour": 8, "minute": 32}
